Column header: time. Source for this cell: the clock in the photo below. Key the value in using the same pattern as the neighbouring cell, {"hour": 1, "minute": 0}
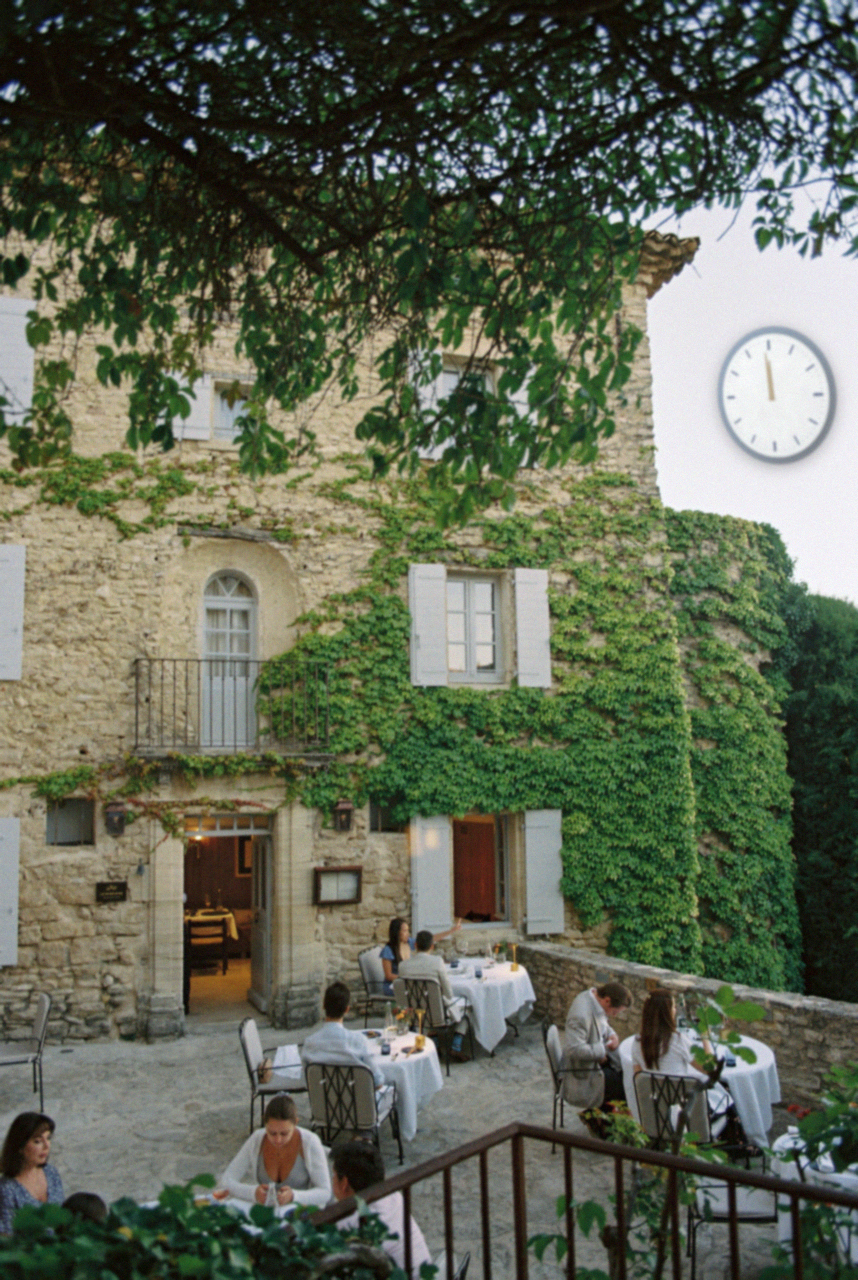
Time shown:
{"hour": 11, "minute": 59}
